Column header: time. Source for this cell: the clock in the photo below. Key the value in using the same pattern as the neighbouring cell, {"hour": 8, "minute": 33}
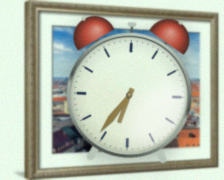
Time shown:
{"hour": 6, "minute": 36}
